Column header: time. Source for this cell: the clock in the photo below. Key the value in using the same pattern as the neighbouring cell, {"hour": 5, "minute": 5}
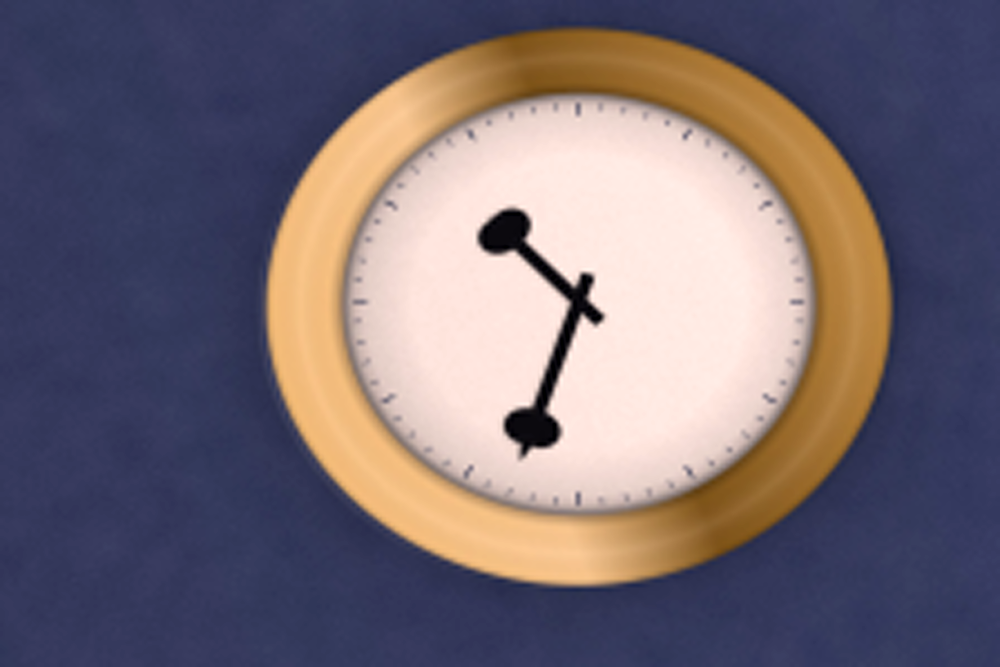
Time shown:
{"hour": 10, "minute": 33}
